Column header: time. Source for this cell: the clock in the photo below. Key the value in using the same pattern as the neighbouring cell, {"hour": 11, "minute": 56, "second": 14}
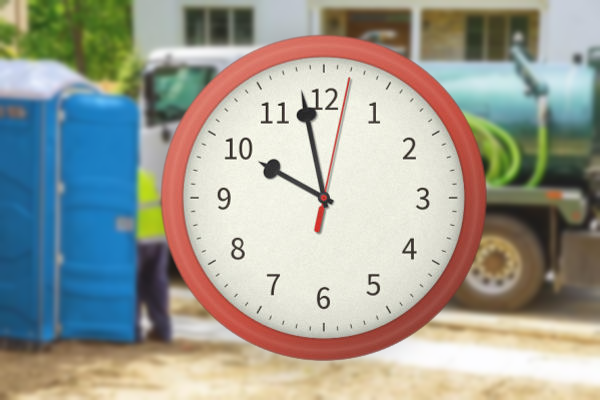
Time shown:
{"hour": 9, "minute": 58, "second": 2}
